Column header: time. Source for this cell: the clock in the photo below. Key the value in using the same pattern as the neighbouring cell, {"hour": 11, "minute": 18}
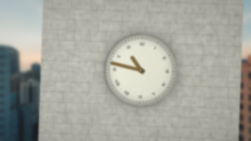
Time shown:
{"hour": 10, "minute": 47}
